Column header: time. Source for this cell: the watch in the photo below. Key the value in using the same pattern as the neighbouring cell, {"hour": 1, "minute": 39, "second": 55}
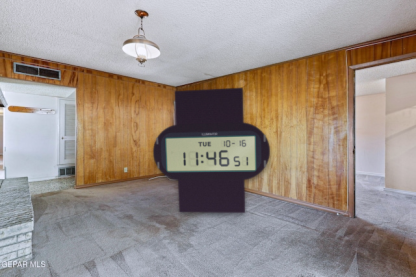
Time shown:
{"hour": 11, "minute": 46, "second": 51}
